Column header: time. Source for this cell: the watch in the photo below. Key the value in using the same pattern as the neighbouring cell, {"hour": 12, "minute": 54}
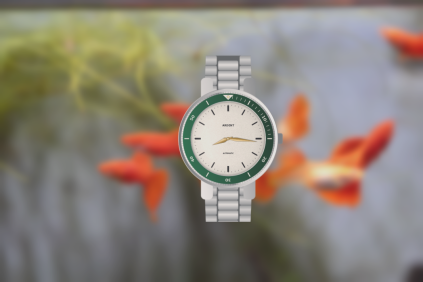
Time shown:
{"hour": 8, "minute": 16}
